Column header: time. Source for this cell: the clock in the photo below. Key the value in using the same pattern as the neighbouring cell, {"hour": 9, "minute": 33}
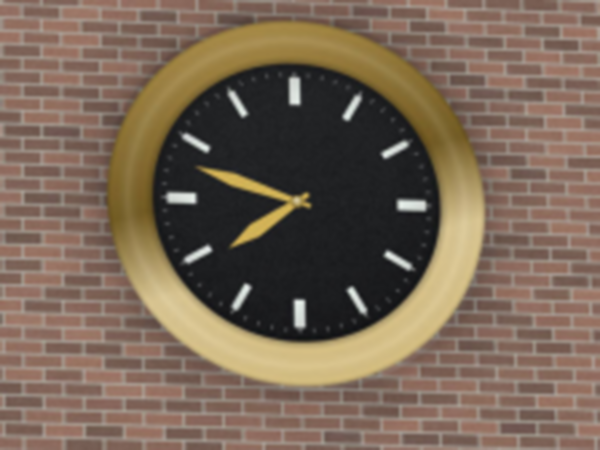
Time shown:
{"hour": 7, "minute": 48}
